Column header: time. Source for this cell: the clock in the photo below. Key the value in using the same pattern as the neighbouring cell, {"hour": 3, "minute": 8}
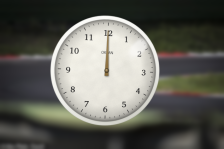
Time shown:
{"hour": 12, "minute": 0}
